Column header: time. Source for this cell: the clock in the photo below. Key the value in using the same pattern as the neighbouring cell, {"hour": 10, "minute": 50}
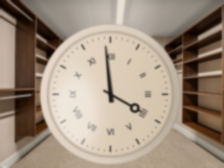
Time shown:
{"hour": 3, "minute": 59}
